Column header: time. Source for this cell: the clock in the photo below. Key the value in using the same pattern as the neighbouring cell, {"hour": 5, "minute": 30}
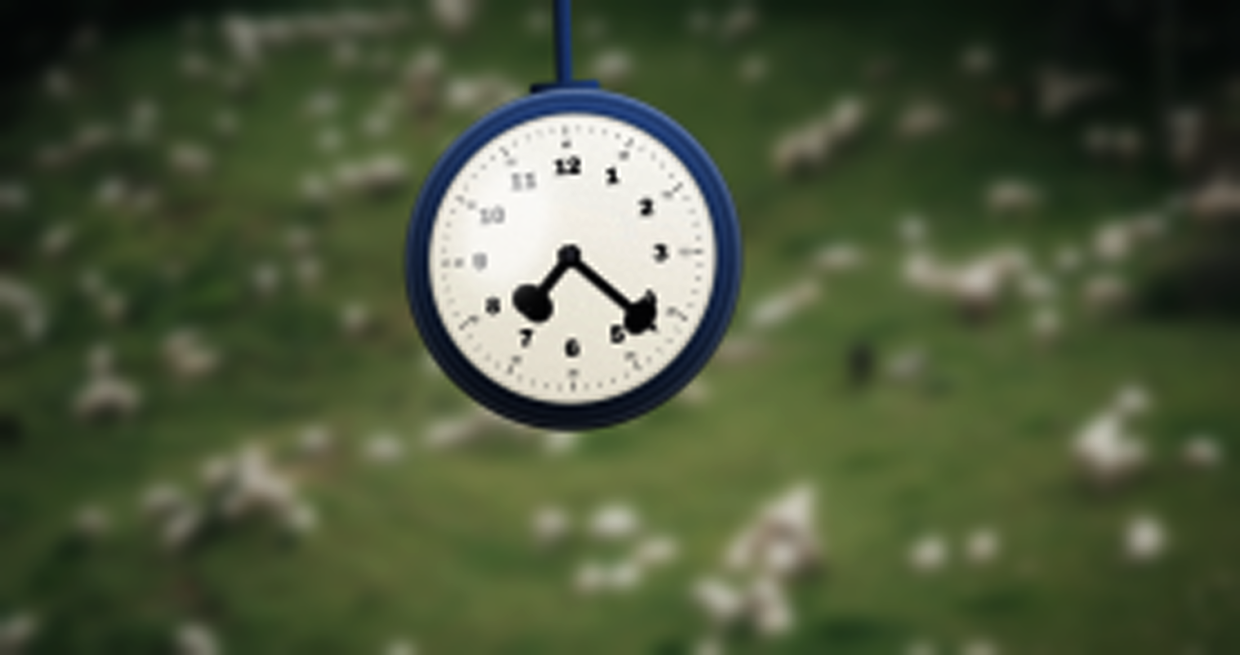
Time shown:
{"hour": 7, "minute": 22}
